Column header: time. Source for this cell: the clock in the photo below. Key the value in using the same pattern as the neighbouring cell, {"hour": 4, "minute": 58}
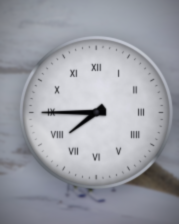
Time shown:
{"hour": 7, "minute": 45}
